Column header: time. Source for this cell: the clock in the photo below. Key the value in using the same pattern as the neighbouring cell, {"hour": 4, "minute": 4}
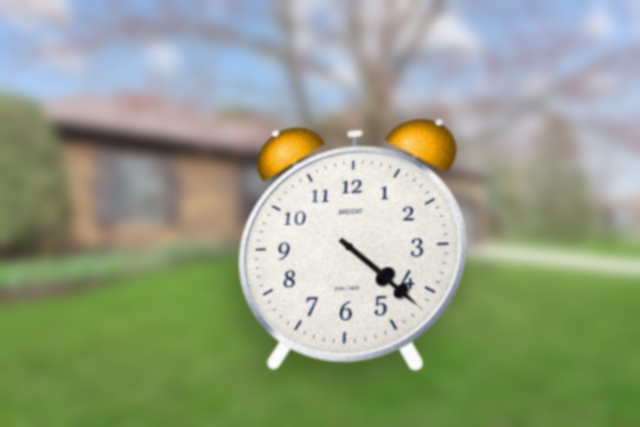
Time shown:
{"hour": 4, "minute": 22}
